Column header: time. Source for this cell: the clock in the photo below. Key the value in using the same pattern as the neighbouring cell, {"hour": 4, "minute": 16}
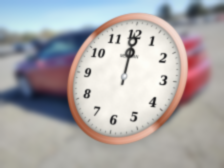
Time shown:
{"hour": 12, "minute": 0}
